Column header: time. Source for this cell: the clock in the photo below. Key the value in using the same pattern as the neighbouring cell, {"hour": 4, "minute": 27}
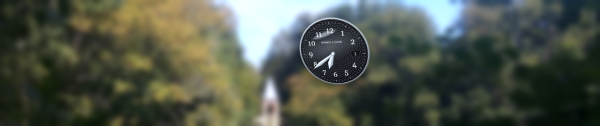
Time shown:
{"hour": 6, "minute": 39}
